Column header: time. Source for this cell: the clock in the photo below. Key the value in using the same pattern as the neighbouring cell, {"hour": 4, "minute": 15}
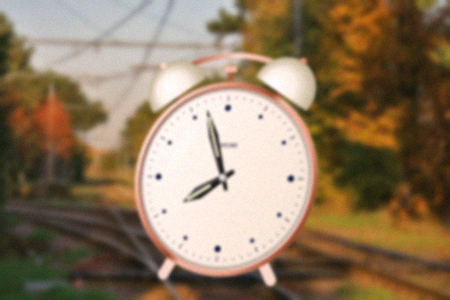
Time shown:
{"hour": 7, "minute": 57}
